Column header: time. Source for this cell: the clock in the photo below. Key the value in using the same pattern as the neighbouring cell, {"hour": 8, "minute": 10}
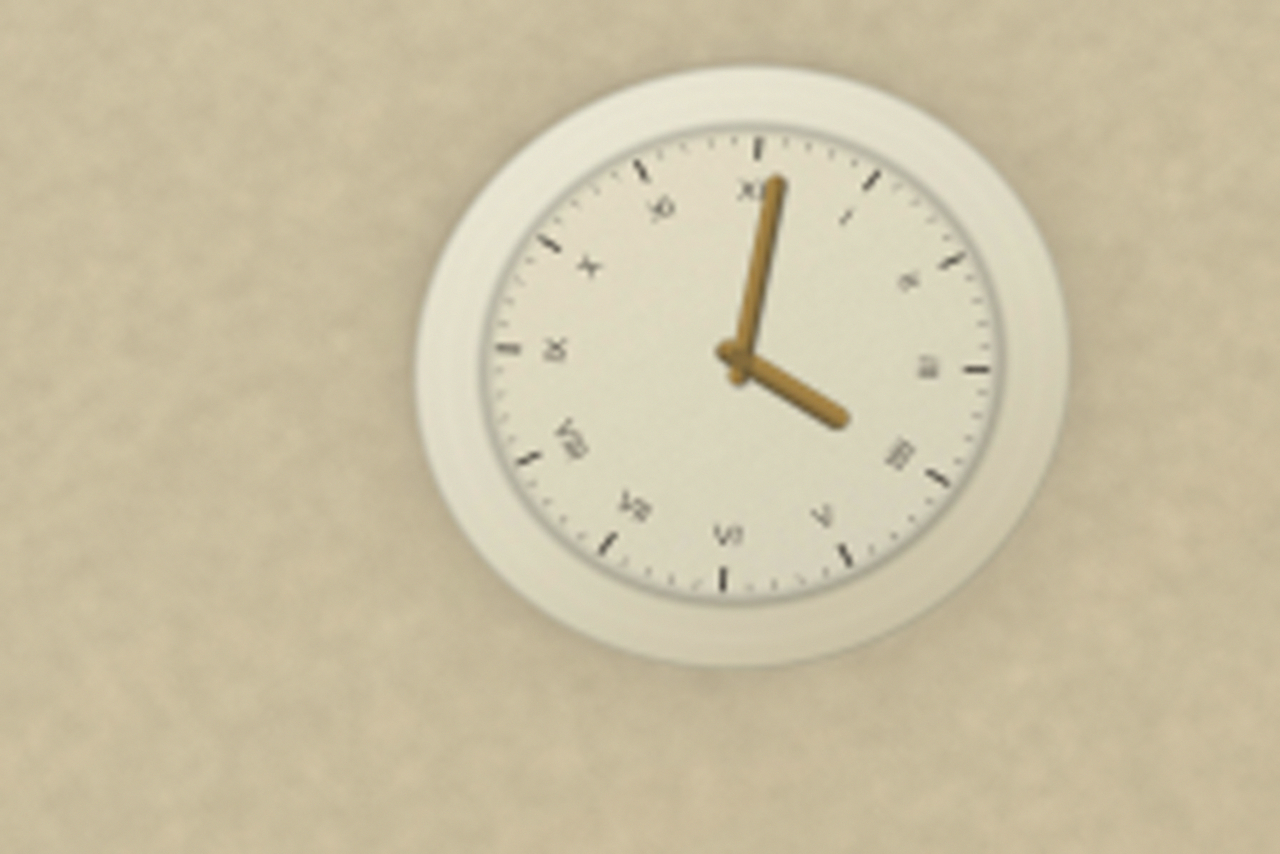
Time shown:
{"hour": 4, "minute": 1}
